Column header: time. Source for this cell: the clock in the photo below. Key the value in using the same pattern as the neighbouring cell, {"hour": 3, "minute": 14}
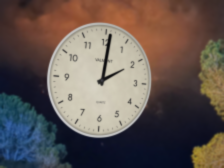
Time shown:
{"hour": 2, "minute": 1}
